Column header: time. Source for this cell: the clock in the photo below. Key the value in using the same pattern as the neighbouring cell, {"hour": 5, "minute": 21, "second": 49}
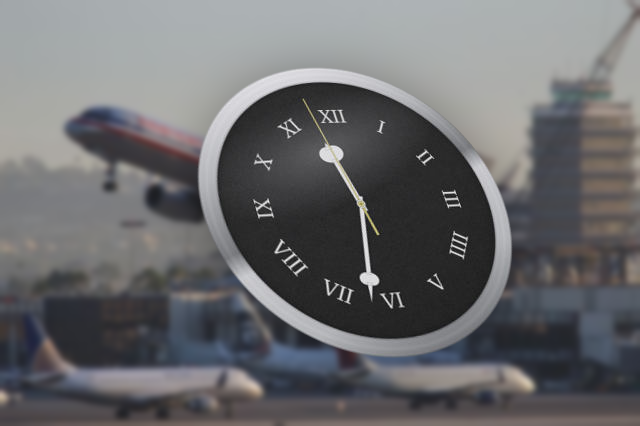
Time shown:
{"hour": 11, "minute": 31, "second": 58}
